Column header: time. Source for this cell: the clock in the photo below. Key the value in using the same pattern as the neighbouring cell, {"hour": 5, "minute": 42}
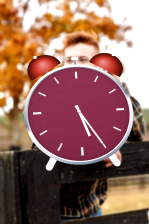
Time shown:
{"hour": 5, "minute": 25}
